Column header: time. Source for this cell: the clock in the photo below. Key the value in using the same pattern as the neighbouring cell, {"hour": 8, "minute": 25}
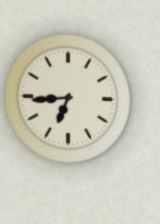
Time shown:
{"hour": 6, "minute": 44}
